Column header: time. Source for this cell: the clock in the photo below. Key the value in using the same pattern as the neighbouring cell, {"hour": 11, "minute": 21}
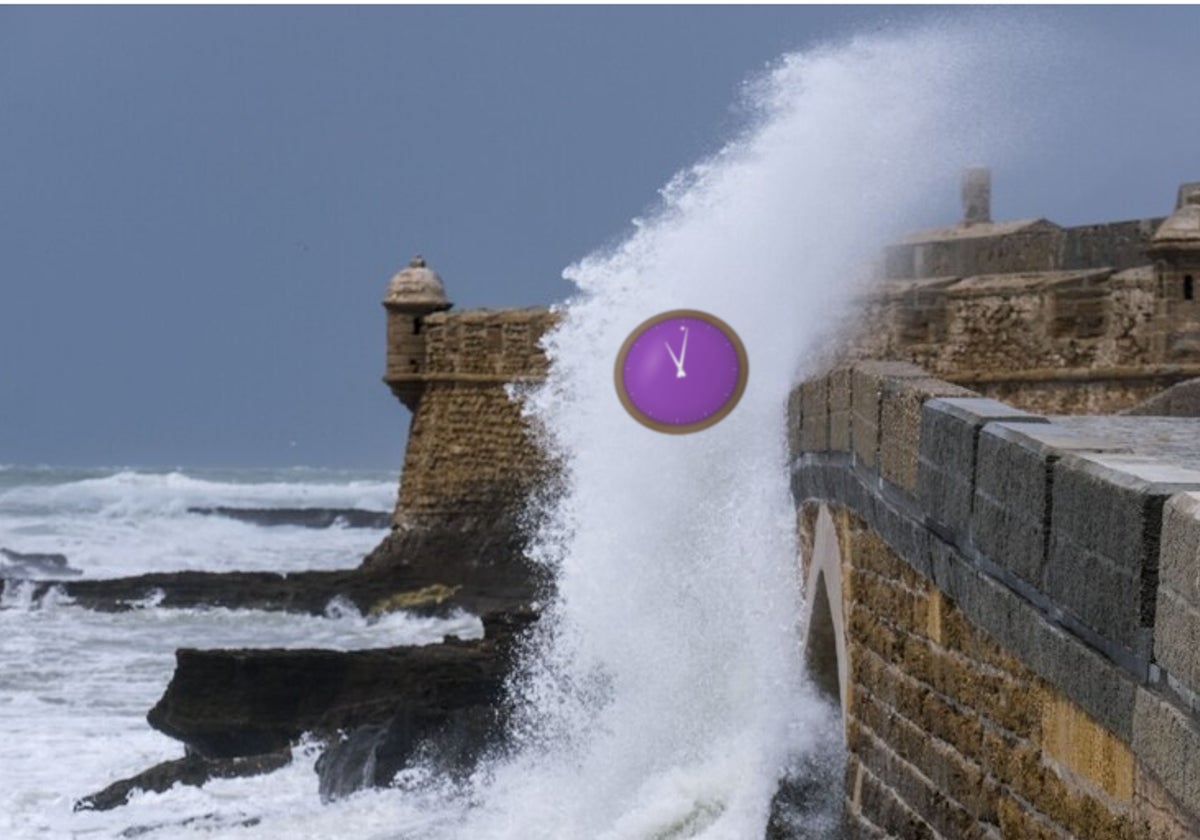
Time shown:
{"hour": 11, "minute": 1}
